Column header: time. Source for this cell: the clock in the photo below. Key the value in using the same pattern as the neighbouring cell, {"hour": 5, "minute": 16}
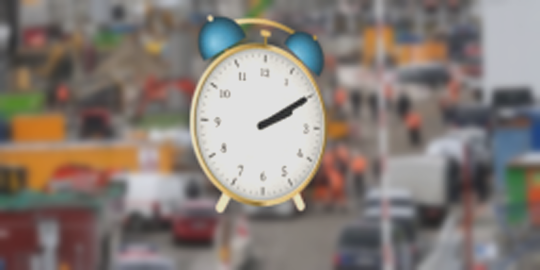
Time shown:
{"hour": 2, "minute": 10}
